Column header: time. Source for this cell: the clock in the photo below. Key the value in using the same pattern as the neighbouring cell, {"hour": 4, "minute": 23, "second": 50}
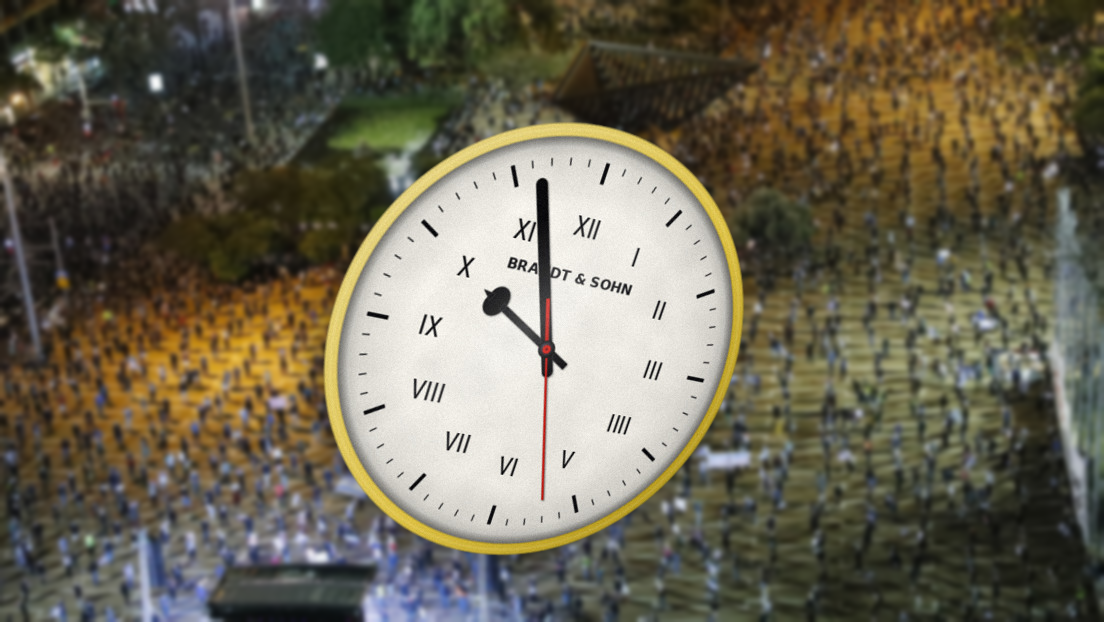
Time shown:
{"hour": 9, "minute": 56, "second": 27}
